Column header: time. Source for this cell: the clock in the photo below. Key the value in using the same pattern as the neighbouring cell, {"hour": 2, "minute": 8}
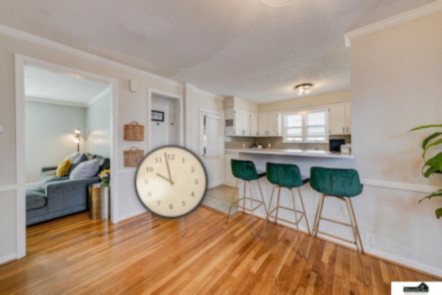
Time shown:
{"hour": 9, "minute": 58}
